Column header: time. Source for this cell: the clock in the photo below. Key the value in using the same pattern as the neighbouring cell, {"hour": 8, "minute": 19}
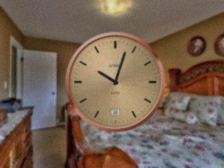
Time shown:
{"hour": 10, "minute": 3}
